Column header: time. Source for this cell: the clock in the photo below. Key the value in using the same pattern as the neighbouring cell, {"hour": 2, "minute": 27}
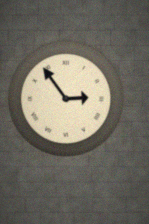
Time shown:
{"hour": 2, "minute": 54}
